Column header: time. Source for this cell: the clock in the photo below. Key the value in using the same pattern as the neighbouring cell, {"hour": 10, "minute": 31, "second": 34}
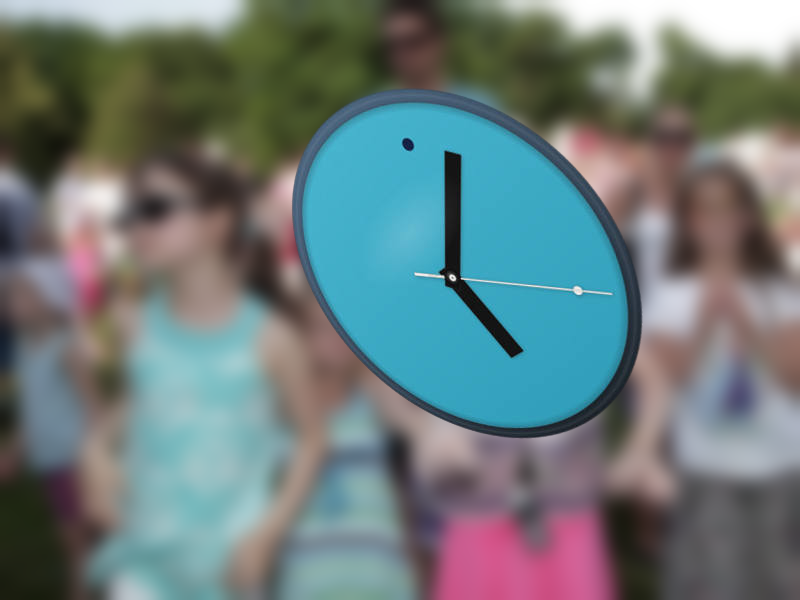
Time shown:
{"hour": 5, "minute": 3, "second": 16}
